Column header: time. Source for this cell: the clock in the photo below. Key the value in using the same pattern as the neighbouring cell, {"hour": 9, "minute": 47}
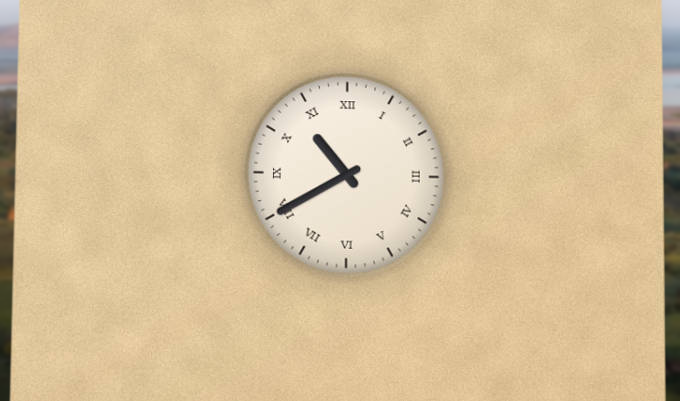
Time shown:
{"hour": 10, "minute": 40}
